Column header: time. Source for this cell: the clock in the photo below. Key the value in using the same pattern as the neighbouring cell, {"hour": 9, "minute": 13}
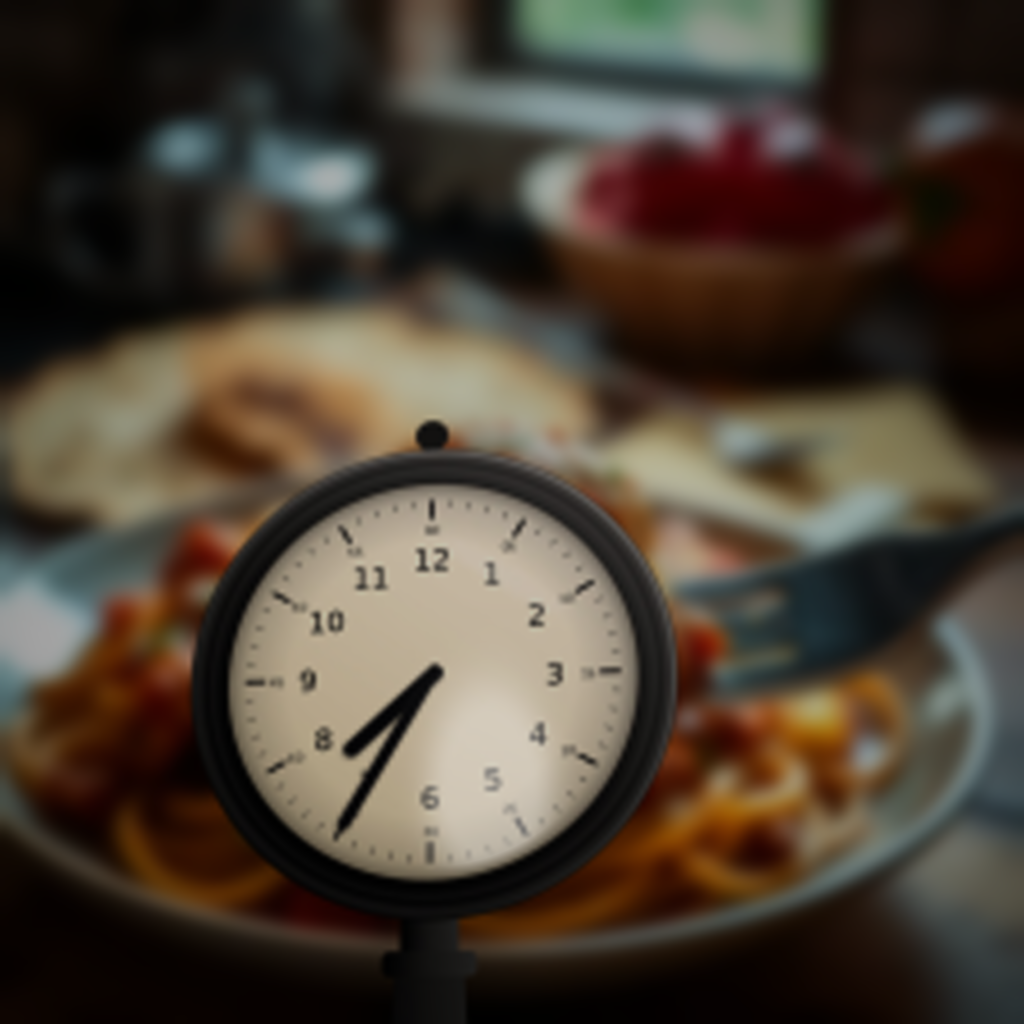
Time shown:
{"hour": 7, "minute": 35}
